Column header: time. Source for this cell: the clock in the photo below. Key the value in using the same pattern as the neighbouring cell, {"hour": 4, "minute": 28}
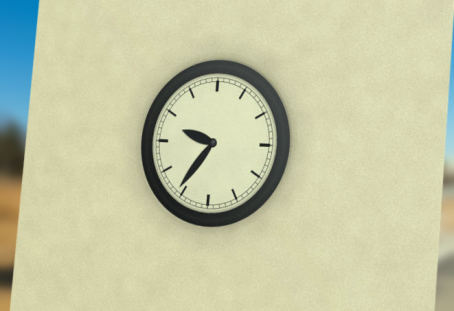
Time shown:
{"hour": 9, "minute": 36}
